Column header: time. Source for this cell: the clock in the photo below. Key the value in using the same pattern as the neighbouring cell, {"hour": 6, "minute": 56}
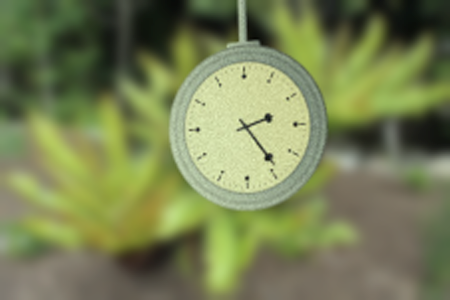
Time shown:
{"hour": 2, "minute": 24}
